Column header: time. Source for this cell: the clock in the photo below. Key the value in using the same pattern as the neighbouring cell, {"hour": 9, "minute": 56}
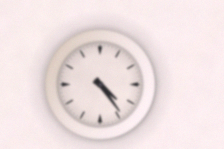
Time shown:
{"hour": 4, "minute": 24}
